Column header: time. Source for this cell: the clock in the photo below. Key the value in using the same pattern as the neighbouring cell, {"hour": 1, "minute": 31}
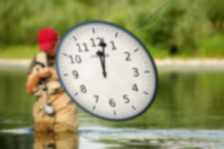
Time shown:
{"hour": 12, "minute": 2}
